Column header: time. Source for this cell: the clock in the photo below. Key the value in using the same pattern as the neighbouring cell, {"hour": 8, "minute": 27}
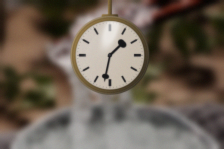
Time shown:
{"hour": 1, "minute": 32}
